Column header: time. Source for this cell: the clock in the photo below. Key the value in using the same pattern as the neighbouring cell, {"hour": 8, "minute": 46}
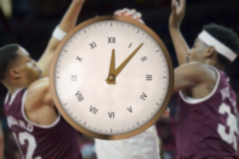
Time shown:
{"hour": 12, "minute": 7}
